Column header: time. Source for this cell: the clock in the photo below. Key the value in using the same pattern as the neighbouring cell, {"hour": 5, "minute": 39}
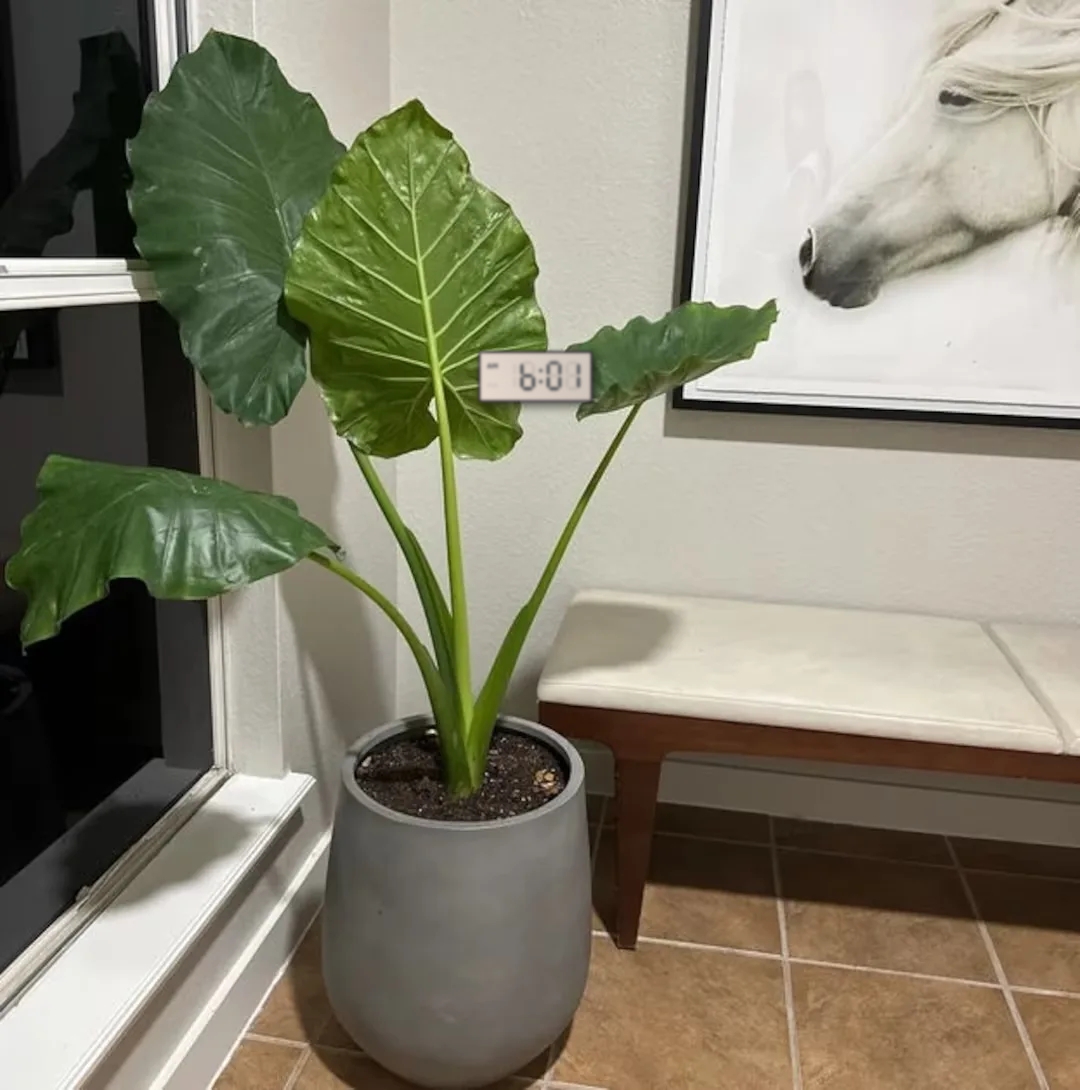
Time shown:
{"hour": 6, "minute": 1}
